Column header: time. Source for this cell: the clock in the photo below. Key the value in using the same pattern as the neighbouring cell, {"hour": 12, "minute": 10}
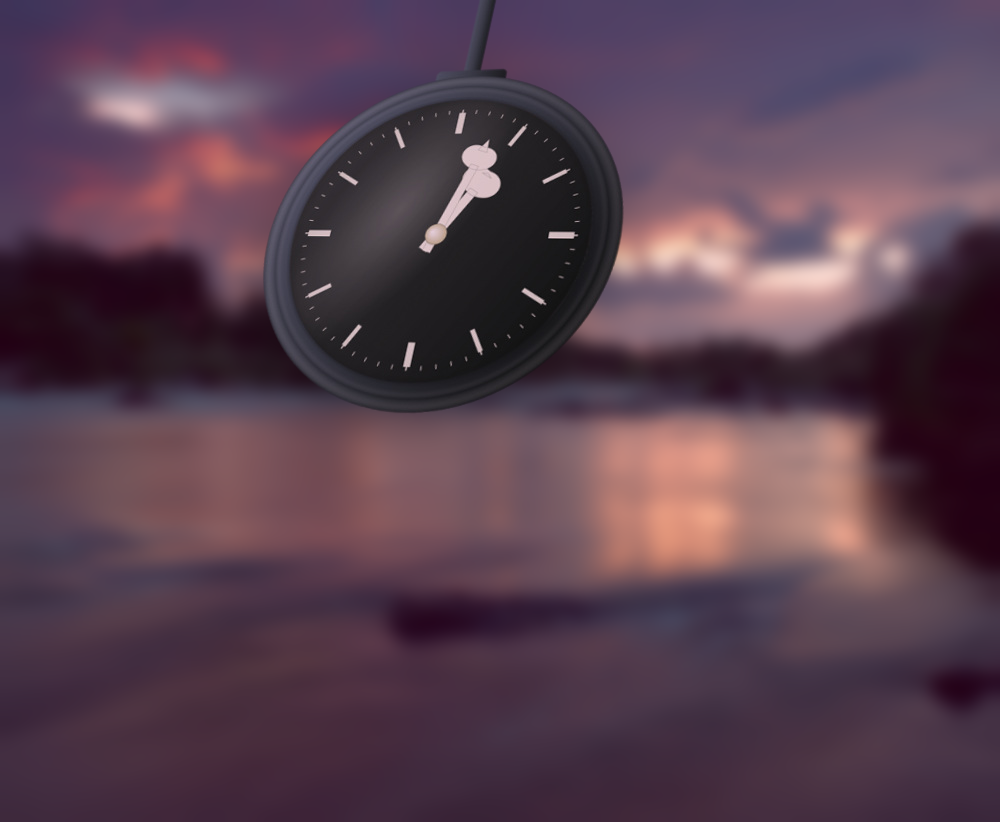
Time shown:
{"hour": 1, "minute": 3}
